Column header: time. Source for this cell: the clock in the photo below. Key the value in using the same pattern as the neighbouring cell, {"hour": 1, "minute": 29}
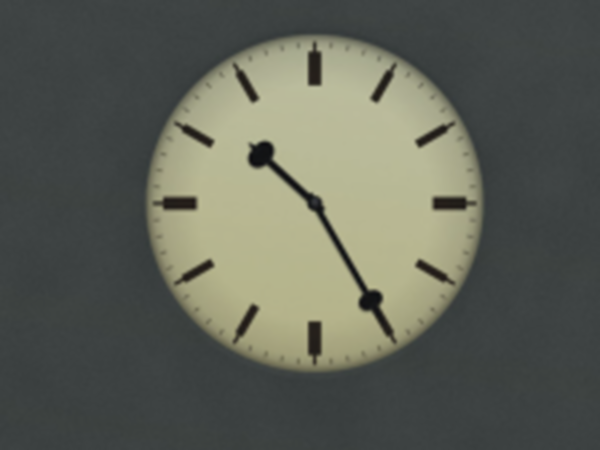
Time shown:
{"hour": 10, "minute": 25}
